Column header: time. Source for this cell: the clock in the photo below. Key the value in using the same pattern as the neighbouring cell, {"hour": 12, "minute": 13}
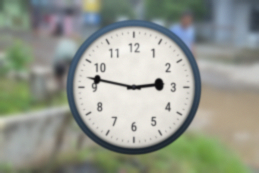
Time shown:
{"hour": 2, "minute": 47}
